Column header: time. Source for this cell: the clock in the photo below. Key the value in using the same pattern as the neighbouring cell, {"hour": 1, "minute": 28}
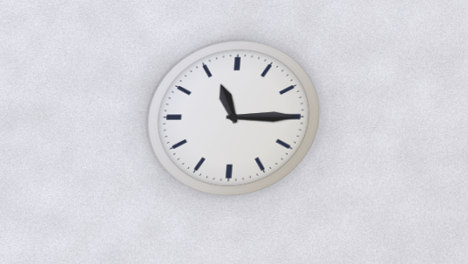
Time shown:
{"hour": 11, "minute": 15}
